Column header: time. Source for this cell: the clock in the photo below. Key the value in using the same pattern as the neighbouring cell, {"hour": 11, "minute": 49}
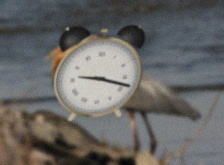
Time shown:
{"hour": 9, "minute": 18}
